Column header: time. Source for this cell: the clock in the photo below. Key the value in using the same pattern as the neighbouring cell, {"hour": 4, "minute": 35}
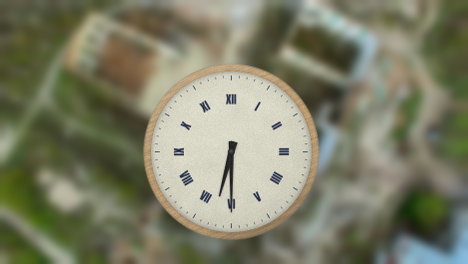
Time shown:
{"hour": 6, "minute": 30}
